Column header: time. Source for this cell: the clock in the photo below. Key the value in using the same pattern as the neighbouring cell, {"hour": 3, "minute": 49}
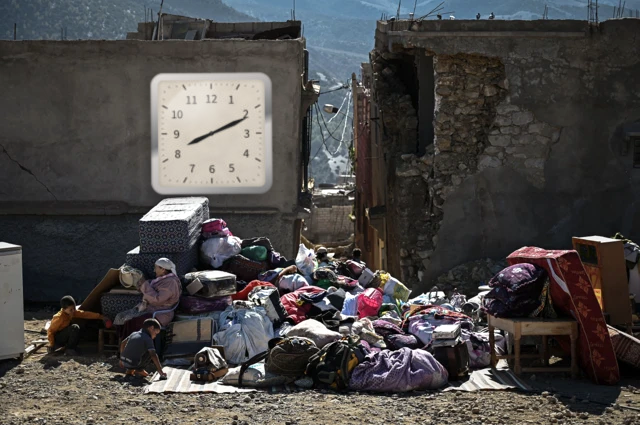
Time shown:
{"hour": 8, "minute": 11}
